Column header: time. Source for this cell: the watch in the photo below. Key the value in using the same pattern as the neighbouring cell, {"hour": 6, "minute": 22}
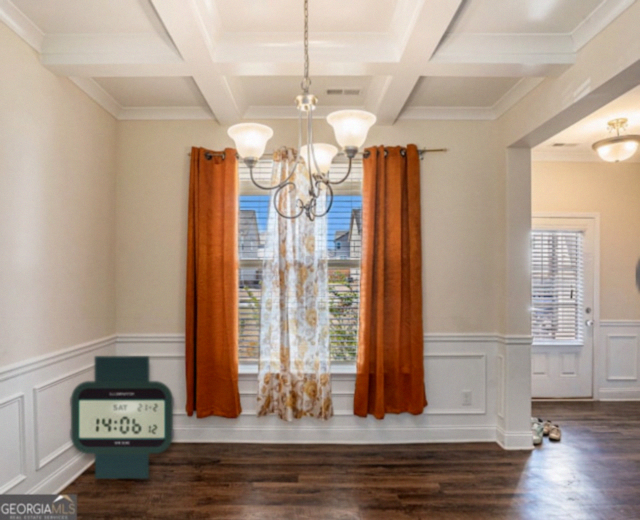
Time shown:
{"hour": 14, "minute": 6}
